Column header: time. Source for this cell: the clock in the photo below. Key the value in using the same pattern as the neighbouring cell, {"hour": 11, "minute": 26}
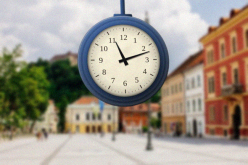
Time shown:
{"hour": 11, "minute": 12}
